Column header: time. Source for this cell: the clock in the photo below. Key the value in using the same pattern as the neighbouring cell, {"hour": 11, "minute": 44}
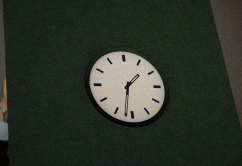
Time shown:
{"hour": 1, "minute": 32}
